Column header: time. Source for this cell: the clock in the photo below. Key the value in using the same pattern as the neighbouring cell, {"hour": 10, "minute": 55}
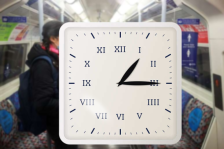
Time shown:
{"hour": 1, "minute": 15}
